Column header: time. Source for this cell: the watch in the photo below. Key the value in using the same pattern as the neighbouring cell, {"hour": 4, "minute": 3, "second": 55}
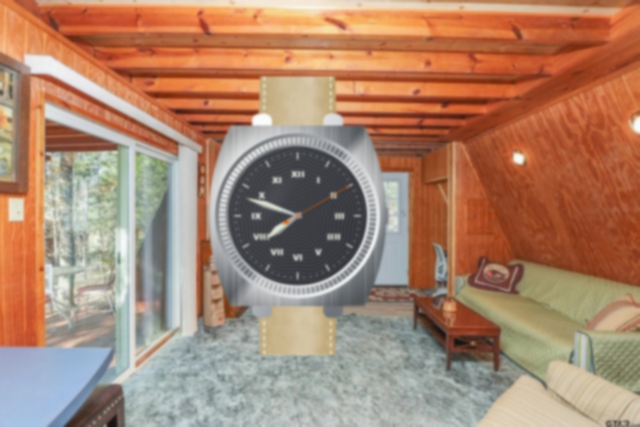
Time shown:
{"hour": 7, "minute": 48, "second": 10}
